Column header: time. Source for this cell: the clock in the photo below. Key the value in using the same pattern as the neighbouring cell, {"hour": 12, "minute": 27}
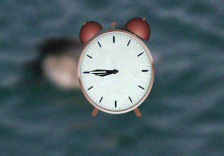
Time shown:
{"hour": 8, "minute": 45}
